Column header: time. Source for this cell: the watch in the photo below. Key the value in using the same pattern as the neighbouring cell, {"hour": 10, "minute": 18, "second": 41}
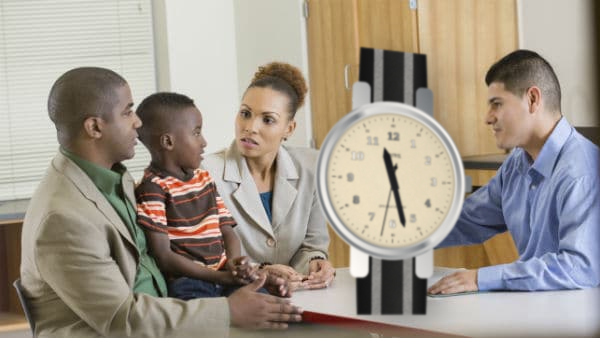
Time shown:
{"hour": 11, "minute": 27, "second": 32}
